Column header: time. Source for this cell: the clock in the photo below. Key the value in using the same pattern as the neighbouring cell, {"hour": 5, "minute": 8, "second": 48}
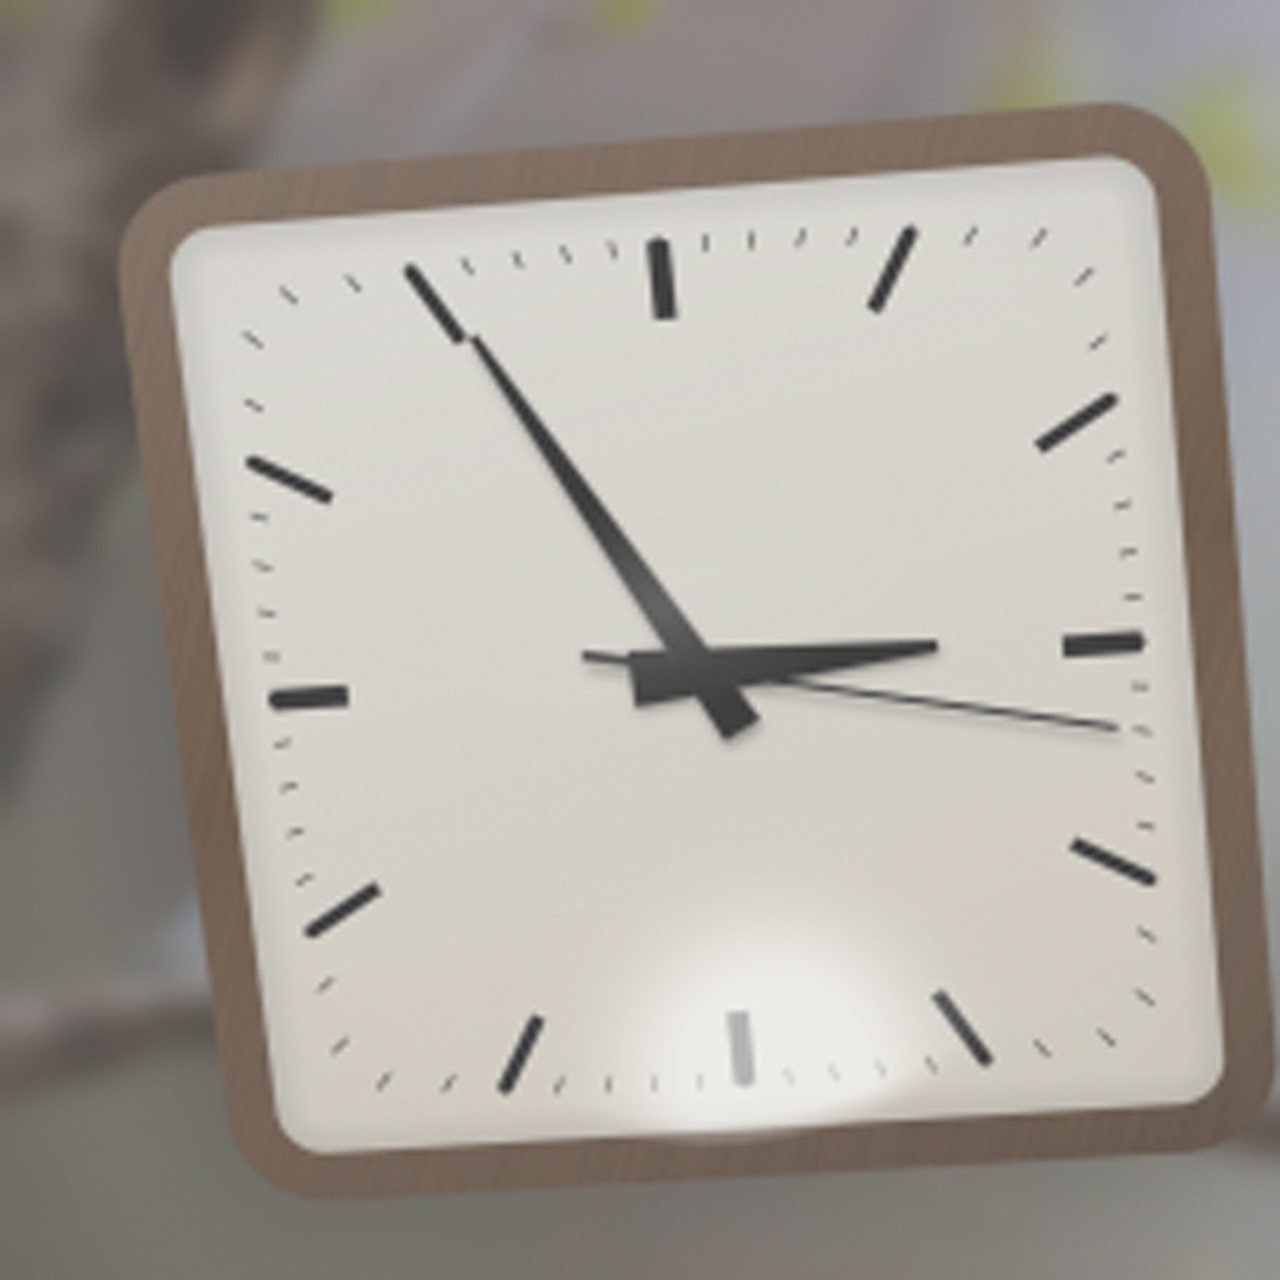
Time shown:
{"hour": 2, "minute": 55, "second": 17}
